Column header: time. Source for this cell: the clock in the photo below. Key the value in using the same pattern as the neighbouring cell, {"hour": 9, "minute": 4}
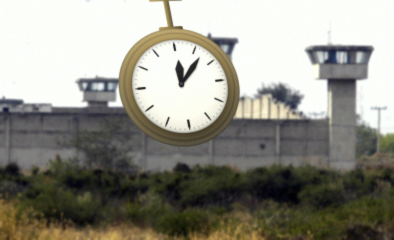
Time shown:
{"hour": 12, "minute": 7}
